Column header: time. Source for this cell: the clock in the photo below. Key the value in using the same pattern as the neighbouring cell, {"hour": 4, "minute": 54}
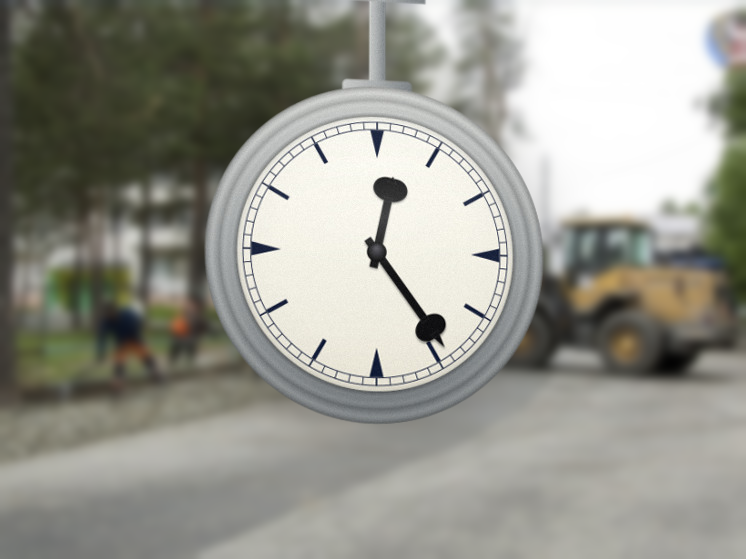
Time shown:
{"hour": 12, "minute": 24}
